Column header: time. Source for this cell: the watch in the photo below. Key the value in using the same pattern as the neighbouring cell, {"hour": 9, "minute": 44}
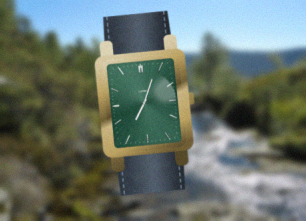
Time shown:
{"hour": 7, "minute": 4}
